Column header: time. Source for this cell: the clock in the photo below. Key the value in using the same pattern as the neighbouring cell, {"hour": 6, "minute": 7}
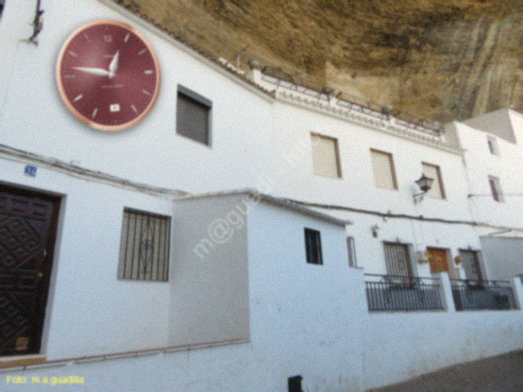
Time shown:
{"hour": 12, "minute": 47}
